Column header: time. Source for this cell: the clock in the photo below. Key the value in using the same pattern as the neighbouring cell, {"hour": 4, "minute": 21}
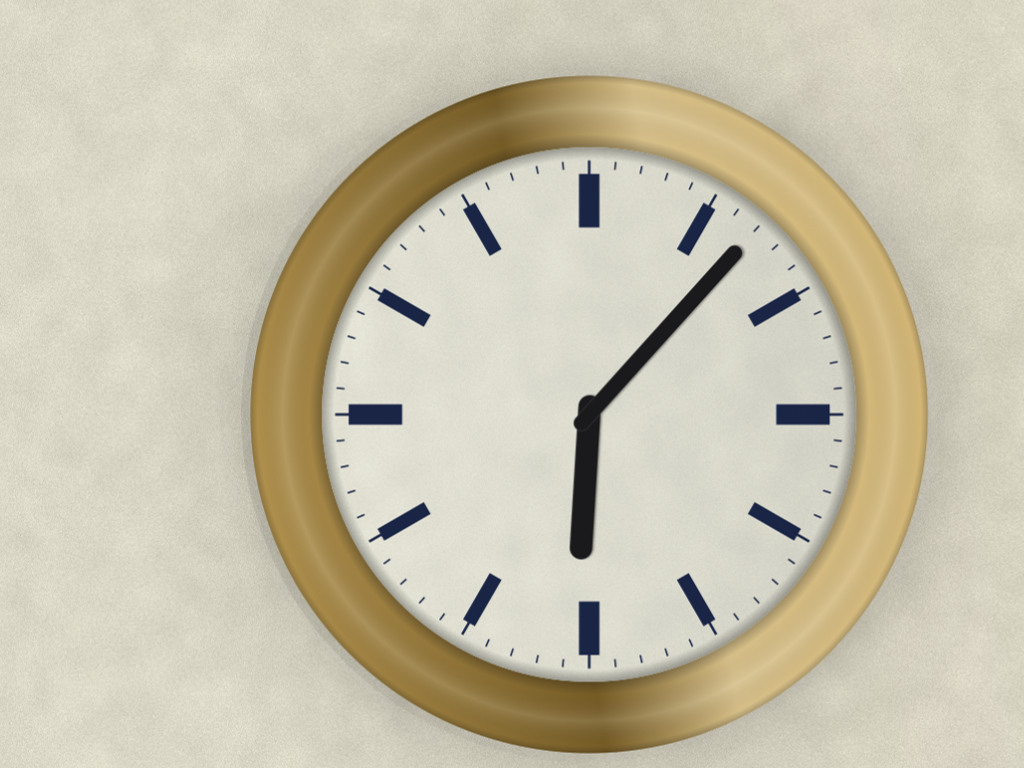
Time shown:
{"hour": 6, "minute": 7}
